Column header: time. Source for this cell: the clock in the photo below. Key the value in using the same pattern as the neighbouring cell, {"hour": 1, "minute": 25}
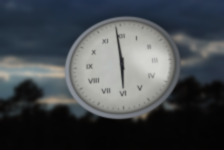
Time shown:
{"hour": 5, "minute": 59}
